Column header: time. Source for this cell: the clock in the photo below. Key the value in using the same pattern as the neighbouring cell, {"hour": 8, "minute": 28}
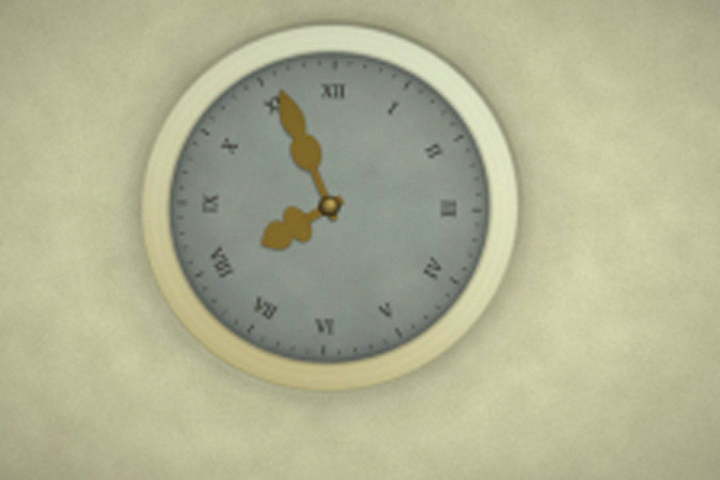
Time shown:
{"hour": 7, "minute": 56}
